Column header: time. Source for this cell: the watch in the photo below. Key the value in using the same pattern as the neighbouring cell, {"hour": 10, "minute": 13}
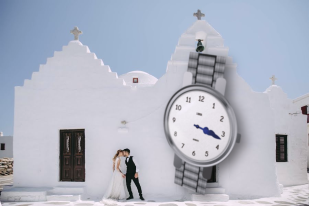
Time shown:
{"hour": 3, "minute": 17}
